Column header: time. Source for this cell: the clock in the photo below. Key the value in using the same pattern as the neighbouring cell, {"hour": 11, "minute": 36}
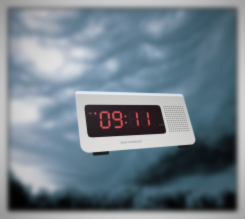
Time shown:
{"hour": 9, "minute": 11}
